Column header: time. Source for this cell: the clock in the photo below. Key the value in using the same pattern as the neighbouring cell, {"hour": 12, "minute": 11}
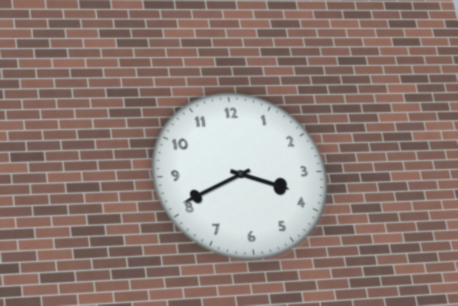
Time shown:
{"hour": 3, "minute": 41}
